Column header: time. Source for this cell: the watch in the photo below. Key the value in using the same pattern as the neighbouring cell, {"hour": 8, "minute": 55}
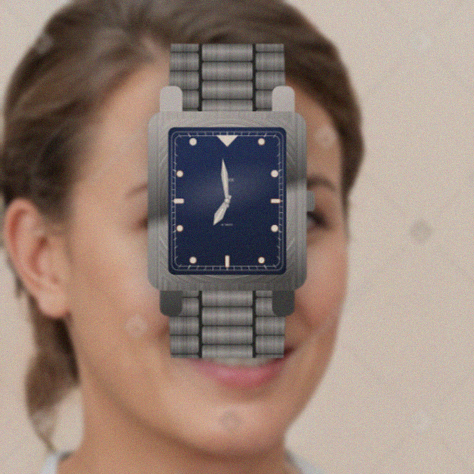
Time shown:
{"hour": 6, "minute": 59}
